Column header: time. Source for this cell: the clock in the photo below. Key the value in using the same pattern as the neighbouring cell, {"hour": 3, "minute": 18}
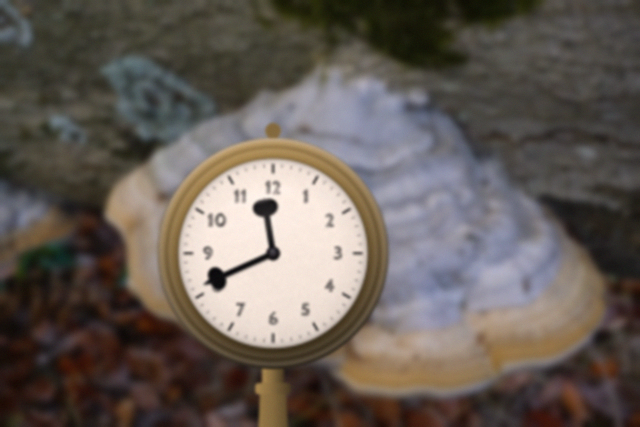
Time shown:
{"hour": 11, "minute": 41}
